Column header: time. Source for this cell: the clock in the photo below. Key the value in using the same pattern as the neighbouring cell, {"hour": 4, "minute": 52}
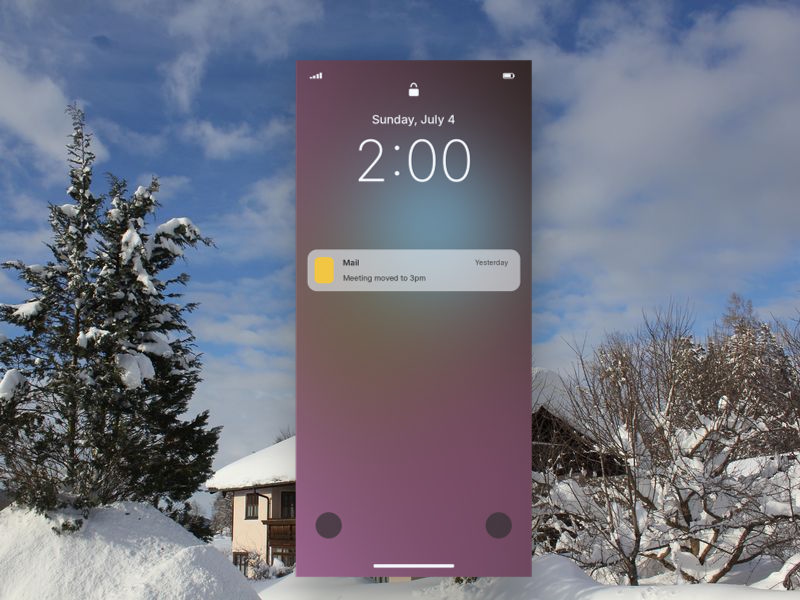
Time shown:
{"hour": 2, "minute": 0}
